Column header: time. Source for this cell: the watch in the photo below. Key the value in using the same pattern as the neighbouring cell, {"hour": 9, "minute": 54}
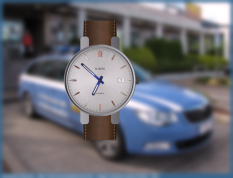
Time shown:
{"hour": 6, "minute": 52}
